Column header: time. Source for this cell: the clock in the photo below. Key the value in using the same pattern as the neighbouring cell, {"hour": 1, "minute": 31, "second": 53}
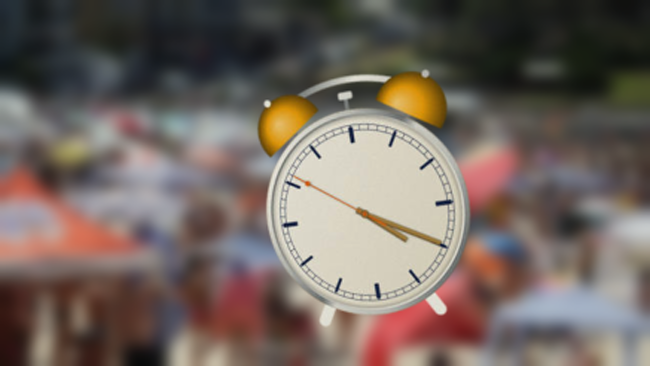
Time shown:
{"hour": 4, "minute": 19, "second": 51}
